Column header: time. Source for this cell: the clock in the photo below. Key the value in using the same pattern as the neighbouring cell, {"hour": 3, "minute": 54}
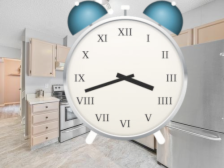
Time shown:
{"hour": 3, "minute": 42}
